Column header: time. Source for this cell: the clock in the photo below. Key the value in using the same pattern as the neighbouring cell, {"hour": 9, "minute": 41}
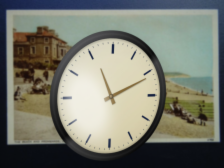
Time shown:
{"hour": 11, "minute": 11}
